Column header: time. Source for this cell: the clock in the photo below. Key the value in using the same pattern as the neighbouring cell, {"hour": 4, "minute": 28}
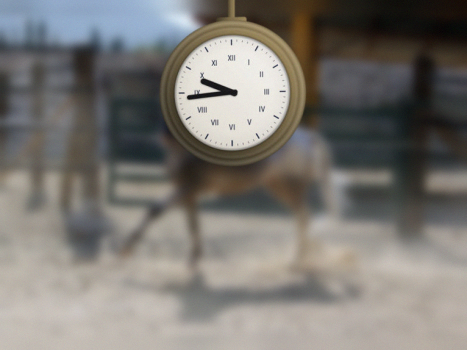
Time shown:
{"hour": 9, "minute": 44}
